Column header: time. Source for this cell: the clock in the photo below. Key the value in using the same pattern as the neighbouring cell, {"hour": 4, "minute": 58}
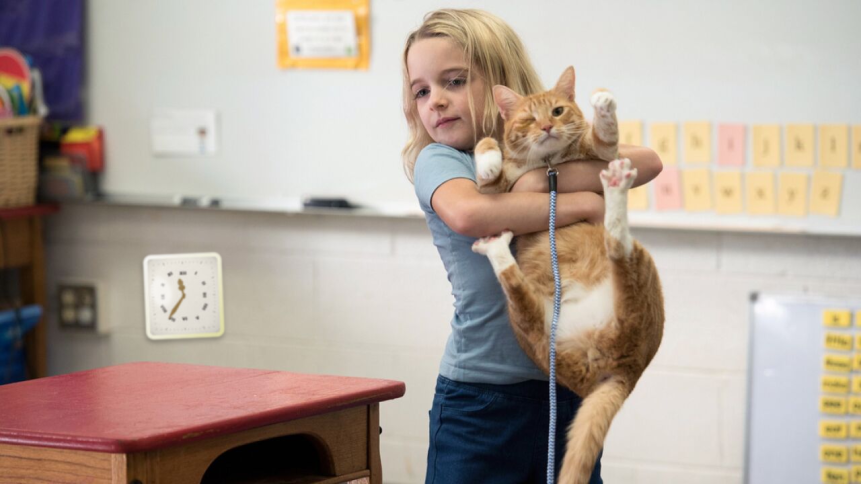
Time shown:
{"hour": 11, "minute": 36}
